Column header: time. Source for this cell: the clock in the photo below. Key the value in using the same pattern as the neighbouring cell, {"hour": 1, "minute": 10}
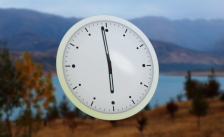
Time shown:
{"hour": 5, "minute": 59}
